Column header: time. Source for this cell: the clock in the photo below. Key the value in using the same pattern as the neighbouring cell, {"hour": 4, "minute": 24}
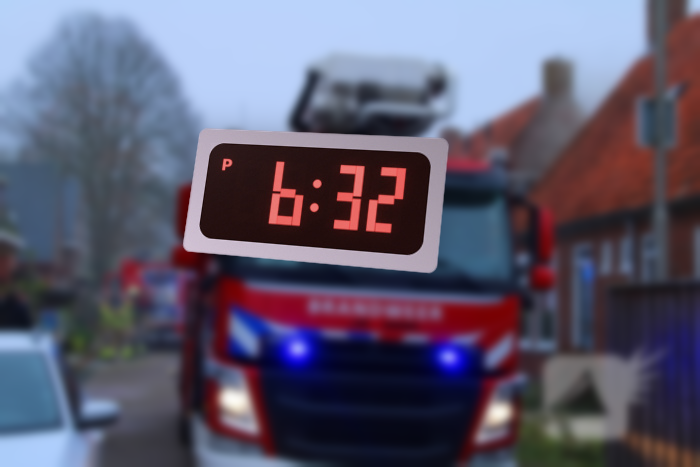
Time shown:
{"hour": 6, "minute": 32}
